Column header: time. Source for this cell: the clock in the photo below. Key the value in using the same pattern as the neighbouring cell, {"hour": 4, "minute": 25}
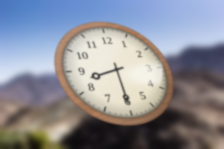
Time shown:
{"hour": 8, "minute": 30}
